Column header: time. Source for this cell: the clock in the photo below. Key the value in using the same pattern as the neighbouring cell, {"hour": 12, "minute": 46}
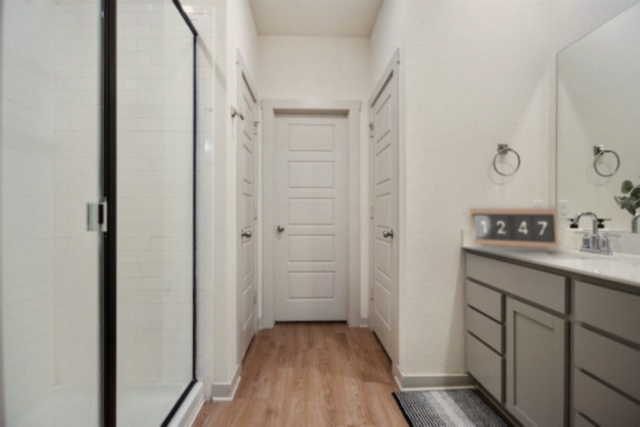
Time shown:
{"hour": 12, "minute": 47}
